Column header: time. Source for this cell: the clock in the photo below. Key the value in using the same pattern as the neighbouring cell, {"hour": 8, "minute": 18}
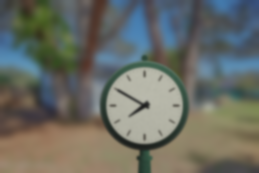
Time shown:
{"hour": 7, "minute": 50}
